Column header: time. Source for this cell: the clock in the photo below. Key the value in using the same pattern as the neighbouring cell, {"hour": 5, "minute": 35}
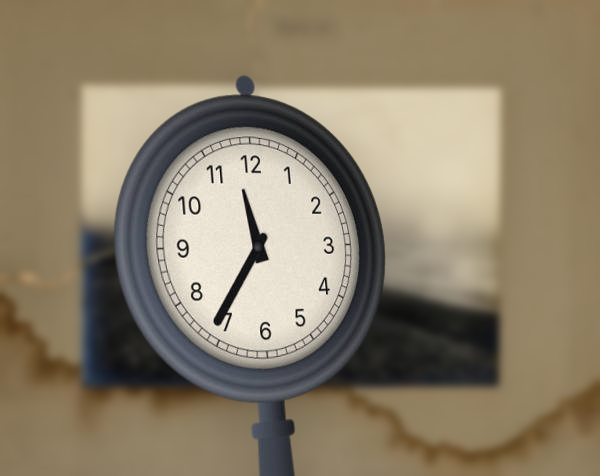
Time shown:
{"hour": 11, "minute": 36}
